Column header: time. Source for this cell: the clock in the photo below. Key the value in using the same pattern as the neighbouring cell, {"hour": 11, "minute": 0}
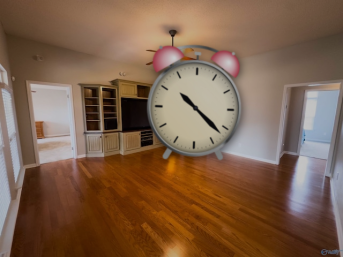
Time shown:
{"hour": 10, "minute": 22}
